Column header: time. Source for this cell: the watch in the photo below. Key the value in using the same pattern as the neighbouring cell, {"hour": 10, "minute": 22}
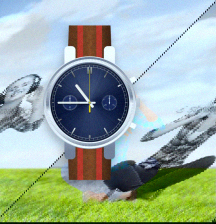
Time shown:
{"hour": 10, "minute": 45}
